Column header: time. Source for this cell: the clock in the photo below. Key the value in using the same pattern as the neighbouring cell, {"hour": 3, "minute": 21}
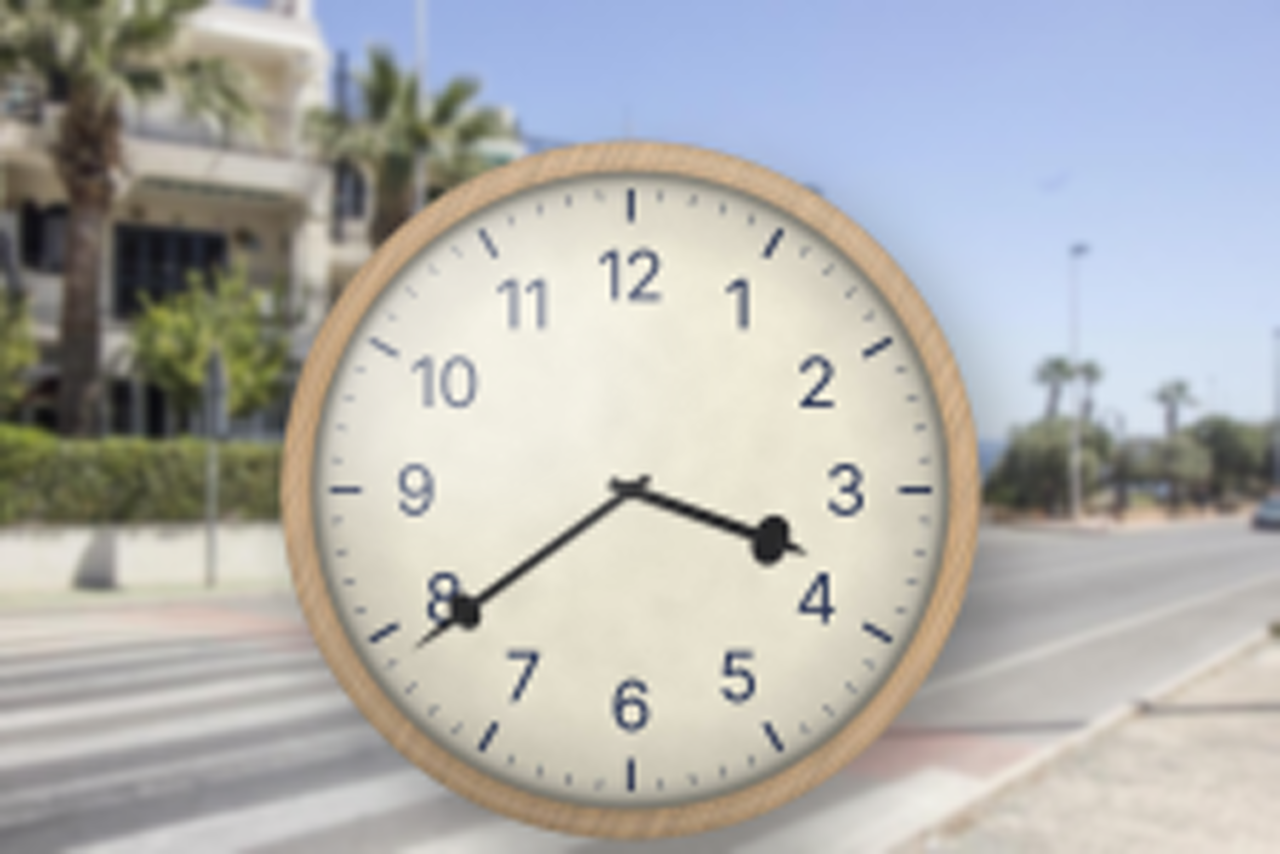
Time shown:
{"hour": 3, "minute": 39}
